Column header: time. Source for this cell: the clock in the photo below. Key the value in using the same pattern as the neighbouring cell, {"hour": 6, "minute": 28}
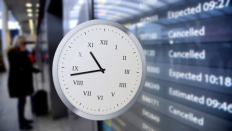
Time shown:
{"hour": 10, "minute": 43}
